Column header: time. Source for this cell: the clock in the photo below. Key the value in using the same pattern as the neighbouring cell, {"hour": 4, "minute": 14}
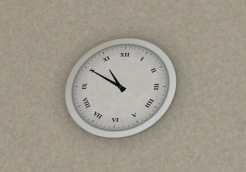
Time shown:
{"hour": 10, "minute": 50}
